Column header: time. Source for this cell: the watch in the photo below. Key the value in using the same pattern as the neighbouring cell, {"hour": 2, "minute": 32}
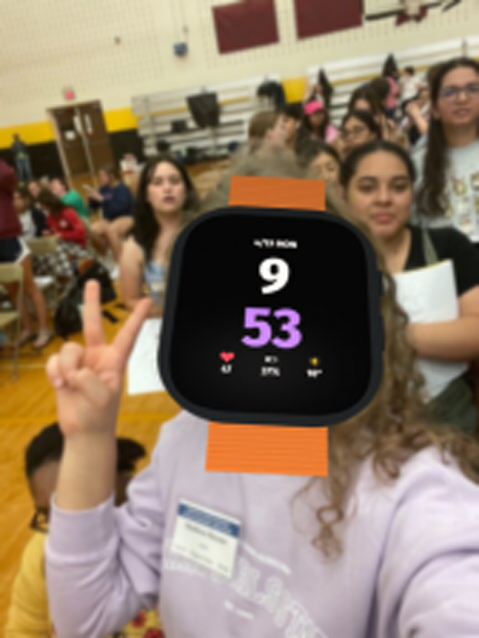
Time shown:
{"hour": 9, "minute": 53}
